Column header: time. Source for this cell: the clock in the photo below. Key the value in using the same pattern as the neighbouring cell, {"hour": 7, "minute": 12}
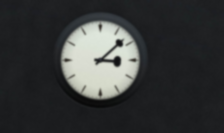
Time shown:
{"hour": 3, "minute": 8}
